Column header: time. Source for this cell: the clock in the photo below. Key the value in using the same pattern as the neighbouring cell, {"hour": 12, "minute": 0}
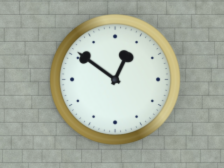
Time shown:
{"hour": 12, "minute": 51}
